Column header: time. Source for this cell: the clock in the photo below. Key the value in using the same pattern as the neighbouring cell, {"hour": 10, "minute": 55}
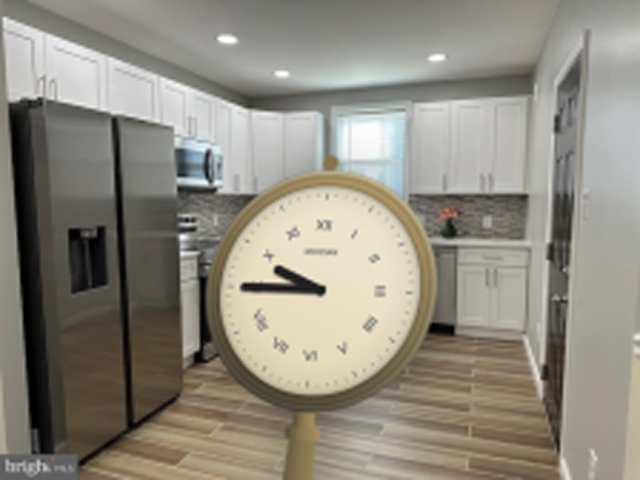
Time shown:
{"hour": 9, "minute": 45}
